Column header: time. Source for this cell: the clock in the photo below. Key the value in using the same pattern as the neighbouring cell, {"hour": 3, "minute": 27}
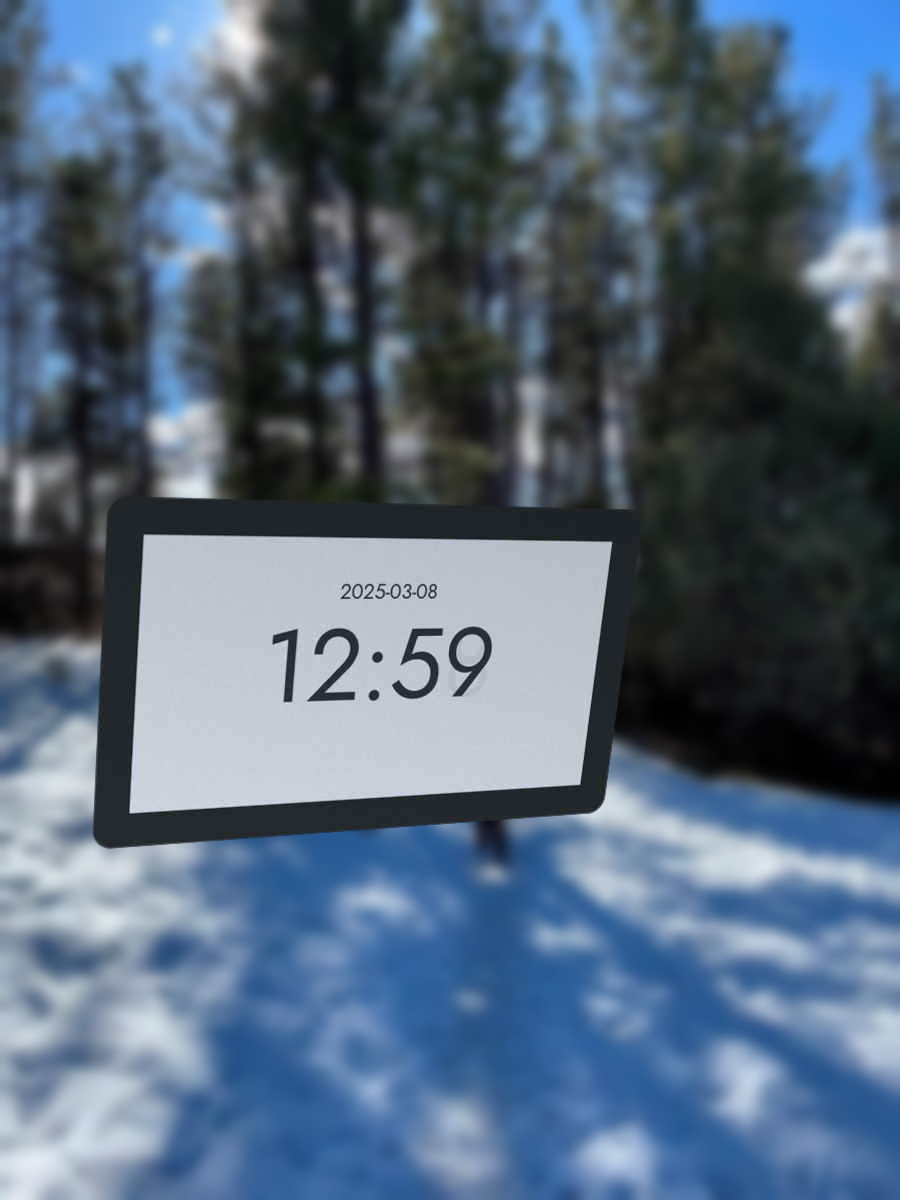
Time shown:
{"hour": 12, "minute": 59}
